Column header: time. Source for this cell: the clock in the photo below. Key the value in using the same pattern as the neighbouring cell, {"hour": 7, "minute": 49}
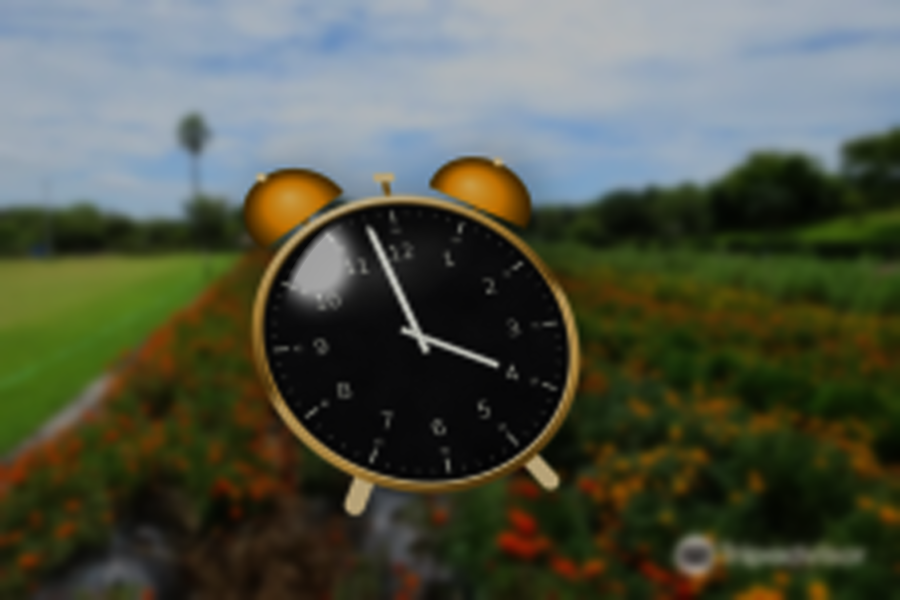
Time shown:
{"hour": 3, "minute": 58}
